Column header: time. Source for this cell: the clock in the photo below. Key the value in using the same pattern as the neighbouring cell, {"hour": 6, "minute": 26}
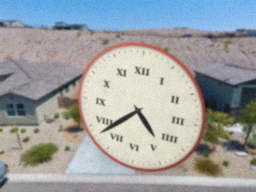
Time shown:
{"hour": 4, "minute": 38}
